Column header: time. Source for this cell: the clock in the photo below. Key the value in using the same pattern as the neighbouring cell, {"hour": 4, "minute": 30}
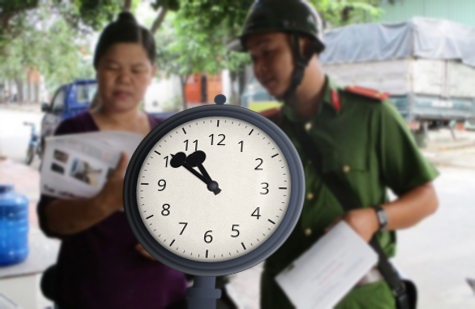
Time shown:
{"hour": 10, "minute": 51}
